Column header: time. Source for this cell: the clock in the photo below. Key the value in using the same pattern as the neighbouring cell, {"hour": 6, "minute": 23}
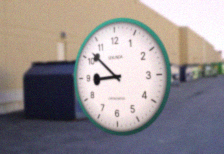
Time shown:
{"hour": 8, "minute": 52}
